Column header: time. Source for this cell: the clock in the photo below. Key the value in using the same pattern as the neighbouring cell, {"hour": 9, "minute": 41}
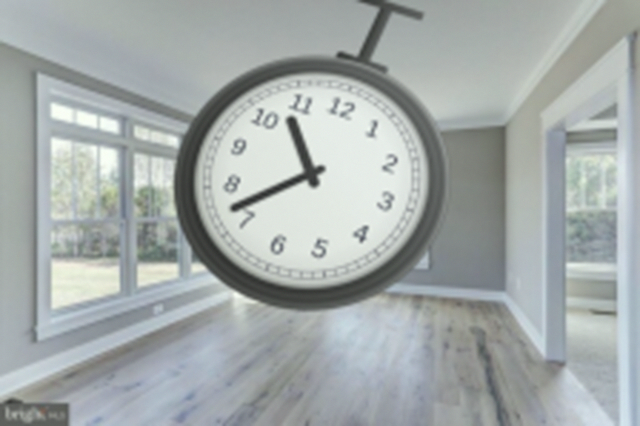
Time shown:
{"hour": 10, "minute": 37}
